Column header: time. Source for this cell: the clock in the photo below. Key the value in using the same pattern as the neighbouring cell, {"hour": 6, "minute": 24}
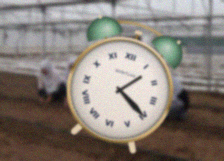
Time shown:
{"hour": 1, "minute": 20}
